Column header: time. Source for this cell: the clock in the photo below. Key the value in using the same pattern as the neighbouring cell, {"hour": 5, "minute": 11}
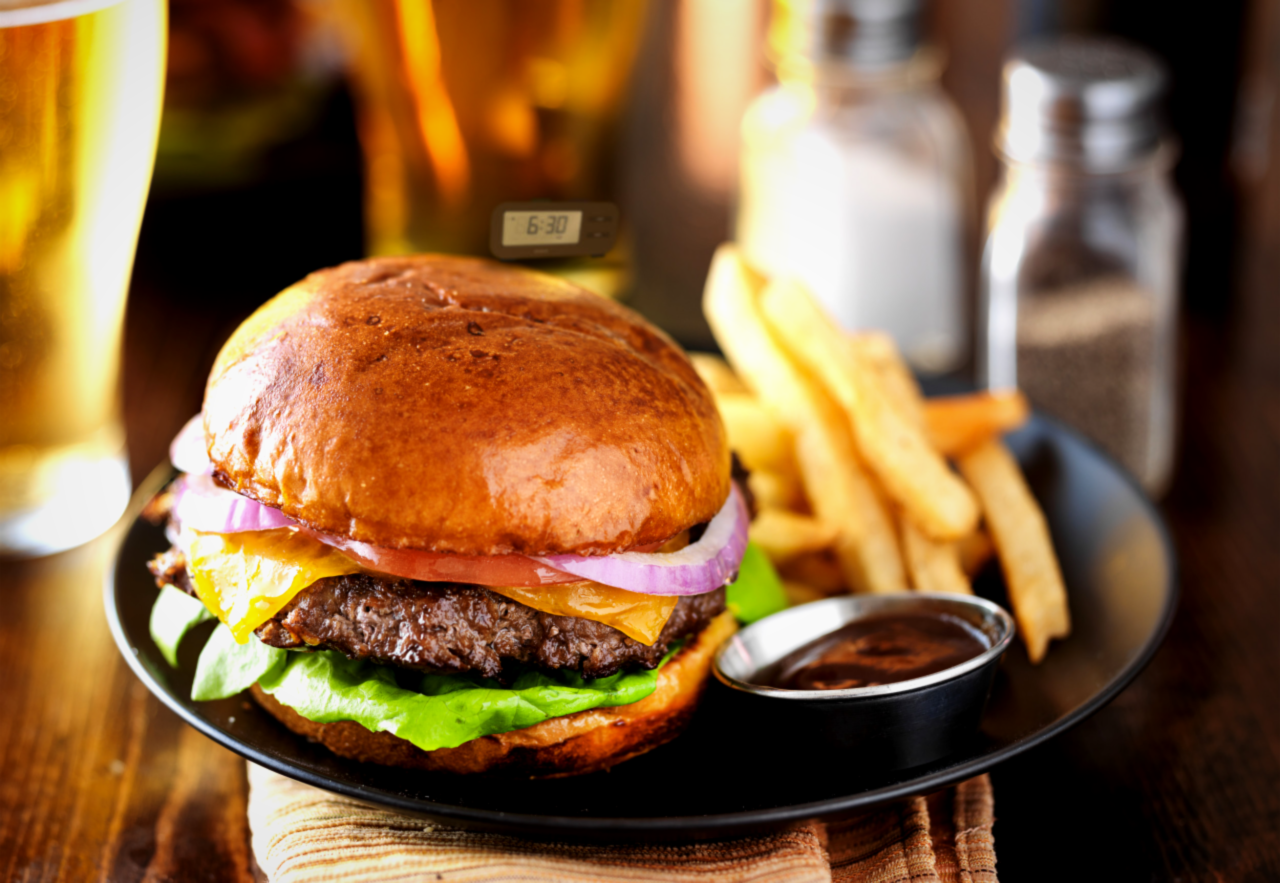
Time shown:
{"hour": 6, "minute": 30}
